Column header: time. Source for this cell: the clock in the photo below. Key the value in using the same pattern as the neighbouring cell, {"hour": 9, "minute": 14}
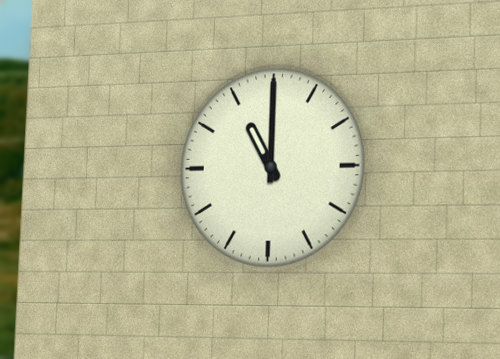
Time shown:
{"hour": 11, "minute": 0}
